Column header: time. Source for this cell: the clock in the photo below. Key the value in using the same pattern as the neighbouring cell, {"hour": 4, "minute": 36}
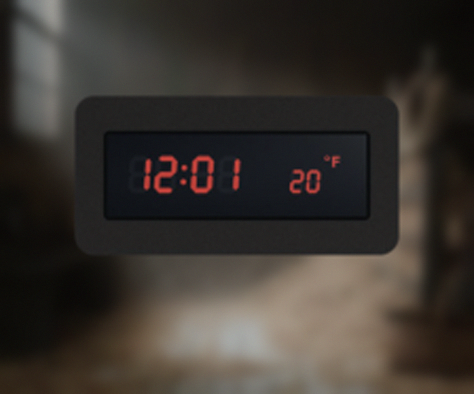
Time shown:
{"hour": 12, "minute": 1}
